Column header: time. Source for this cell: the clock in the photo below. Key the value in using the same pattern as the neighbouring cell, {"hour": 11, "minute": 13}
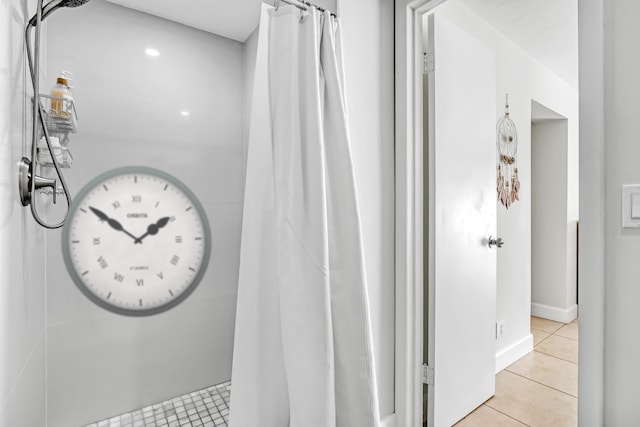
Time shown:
{"hour": 1, "minute": 51}
